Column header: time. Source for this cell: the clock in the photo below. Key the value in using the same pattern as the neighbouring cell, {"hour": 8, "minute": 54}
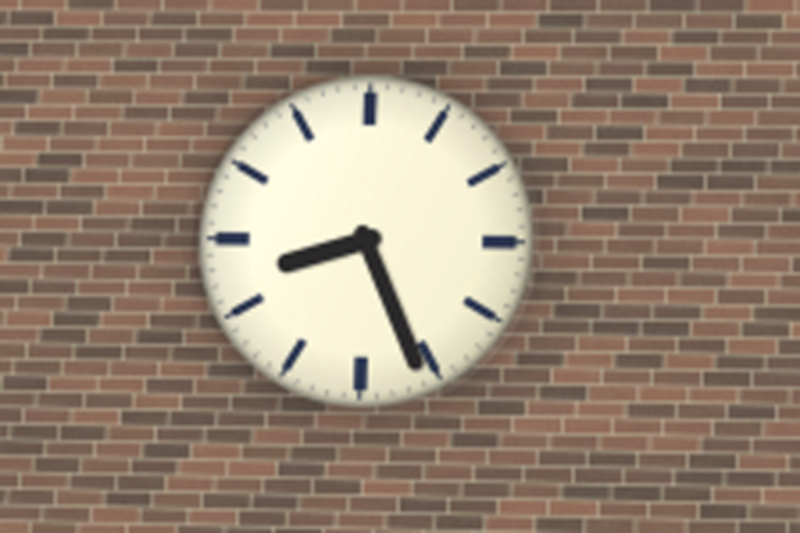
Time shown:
{"hour": 8, "minute": 26}
